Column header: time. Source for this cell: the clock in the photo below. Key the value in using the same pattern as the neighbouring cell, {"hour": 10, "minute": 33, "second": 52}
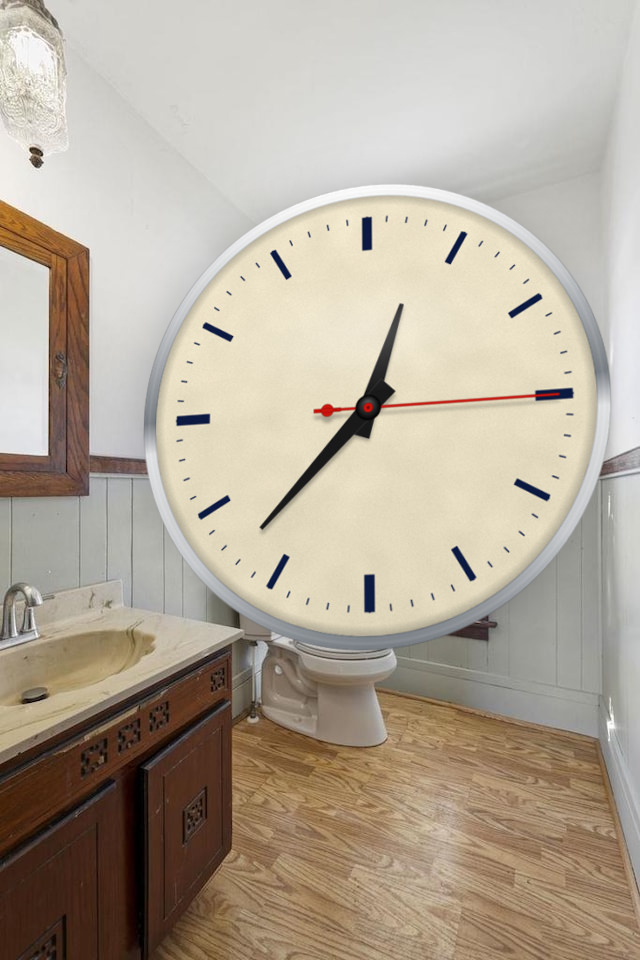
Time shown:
{"hour": 12, "minute": 37, "second": 15}
